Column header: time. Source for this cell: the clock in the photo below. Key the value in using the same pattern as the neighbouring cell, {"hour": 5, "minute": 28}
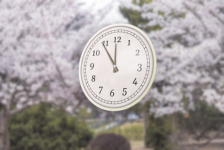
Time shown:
{"hour": 11, "minute": 54}
